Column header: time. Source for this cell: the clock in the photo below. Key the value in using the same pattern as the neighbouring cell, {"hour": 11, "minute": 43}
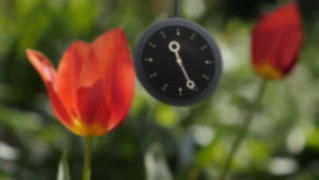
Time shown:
{"hour": 11, "minute": 26}
